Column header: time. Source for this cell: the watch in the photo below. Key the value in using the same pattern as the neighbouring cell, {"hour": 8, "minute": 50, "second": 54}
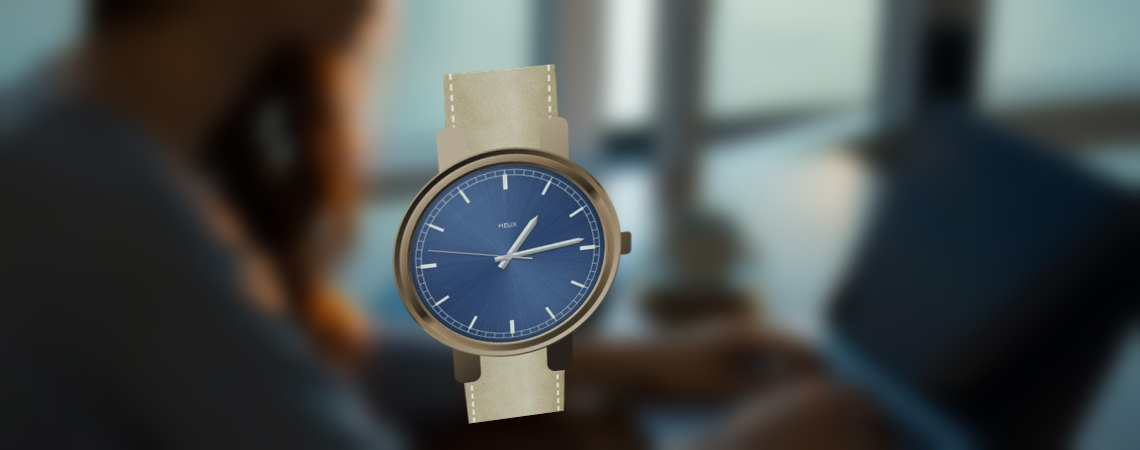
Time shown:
{"hour": 1, "minute": 13, "second": 47}
